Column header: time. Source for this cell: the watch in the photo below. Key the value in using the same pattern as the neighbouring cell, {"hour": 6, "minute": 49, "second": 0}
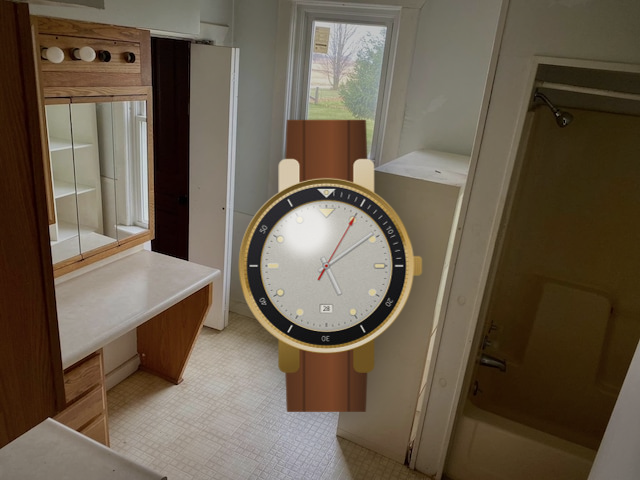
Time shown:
{"hour": 5, "minute": 9, "second": 5}
